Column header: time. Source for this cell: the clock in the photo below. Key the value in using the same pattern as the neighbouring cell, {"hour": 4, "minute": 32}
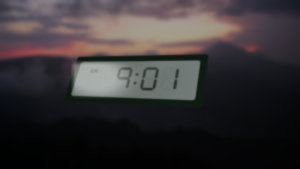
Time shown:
{"hour": 9, "minute": 1}
